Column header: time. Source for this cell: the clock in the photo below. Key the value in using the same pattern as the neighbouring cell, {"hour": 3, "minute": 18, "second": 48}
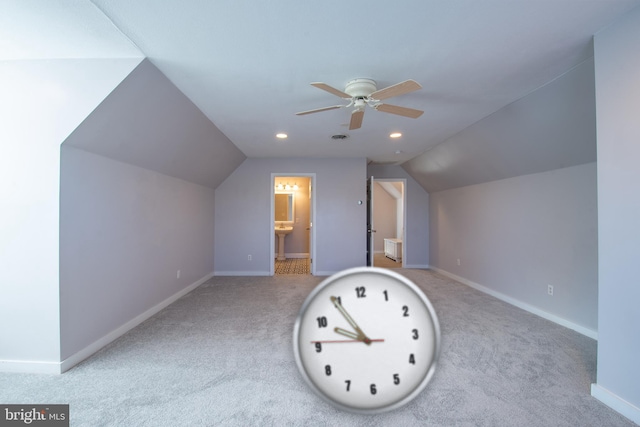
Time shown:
{"hour": 9, "minute": 54, "second": 46}
